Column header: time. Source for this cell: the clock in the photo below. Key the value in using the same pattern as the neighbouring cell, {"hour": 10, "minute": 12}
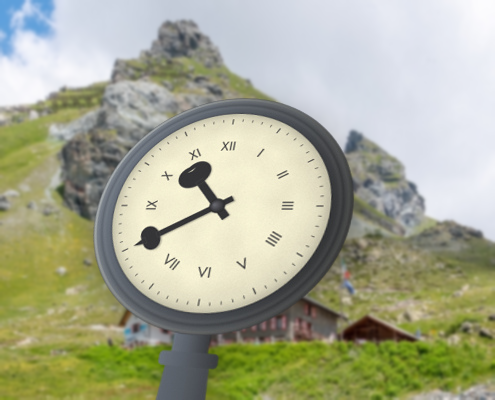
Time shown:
{"hour": 10, "minute": 40}
